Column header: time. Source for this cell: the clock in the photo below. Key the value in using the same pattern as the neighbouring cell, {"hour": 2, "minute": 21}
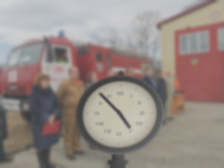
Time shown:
{"hour": 4, "minute": 53}
